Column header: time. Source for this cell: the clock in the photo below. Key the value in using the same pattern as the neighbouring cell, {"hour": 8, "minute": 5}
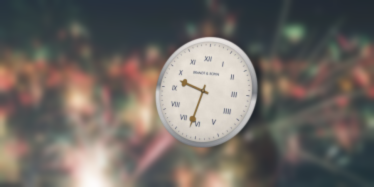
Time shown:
{"hour": 9, "minute": 32}
